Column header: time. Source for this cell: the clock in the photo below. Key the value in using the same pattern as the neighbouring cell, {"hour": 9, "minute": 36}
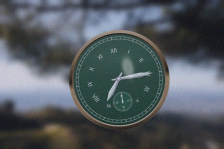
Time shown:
{"hour": 7, "minute": 15}
